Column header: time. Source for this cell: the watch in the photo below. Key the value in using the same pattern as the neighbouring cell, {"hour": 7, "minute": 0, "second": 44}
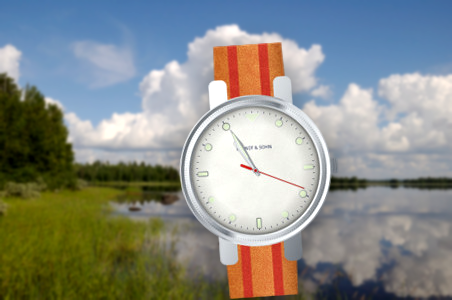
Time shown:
{"hour": 10, "minute": 55, "second": 19}
